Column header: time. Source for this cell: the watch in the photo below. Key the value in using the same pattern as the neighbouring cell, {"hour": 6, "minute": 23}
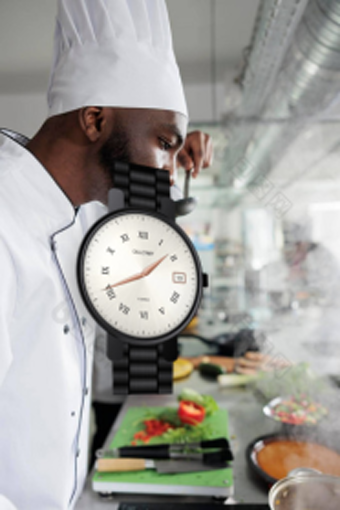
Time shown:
{"hour": 1, "minute": 41}
